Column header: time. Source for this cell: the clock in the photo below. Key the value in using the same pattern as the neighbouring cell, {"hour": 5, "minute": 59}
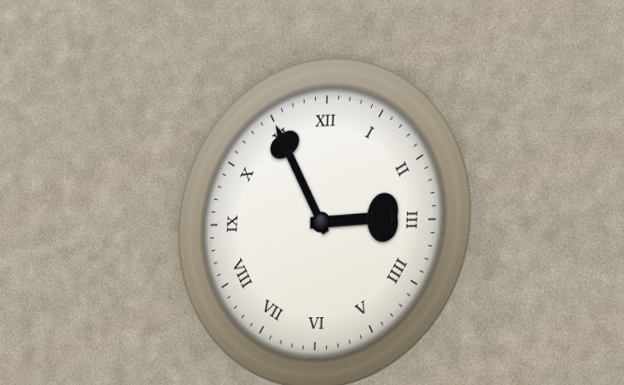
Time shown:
{"hour": 2, "minute": 55}
